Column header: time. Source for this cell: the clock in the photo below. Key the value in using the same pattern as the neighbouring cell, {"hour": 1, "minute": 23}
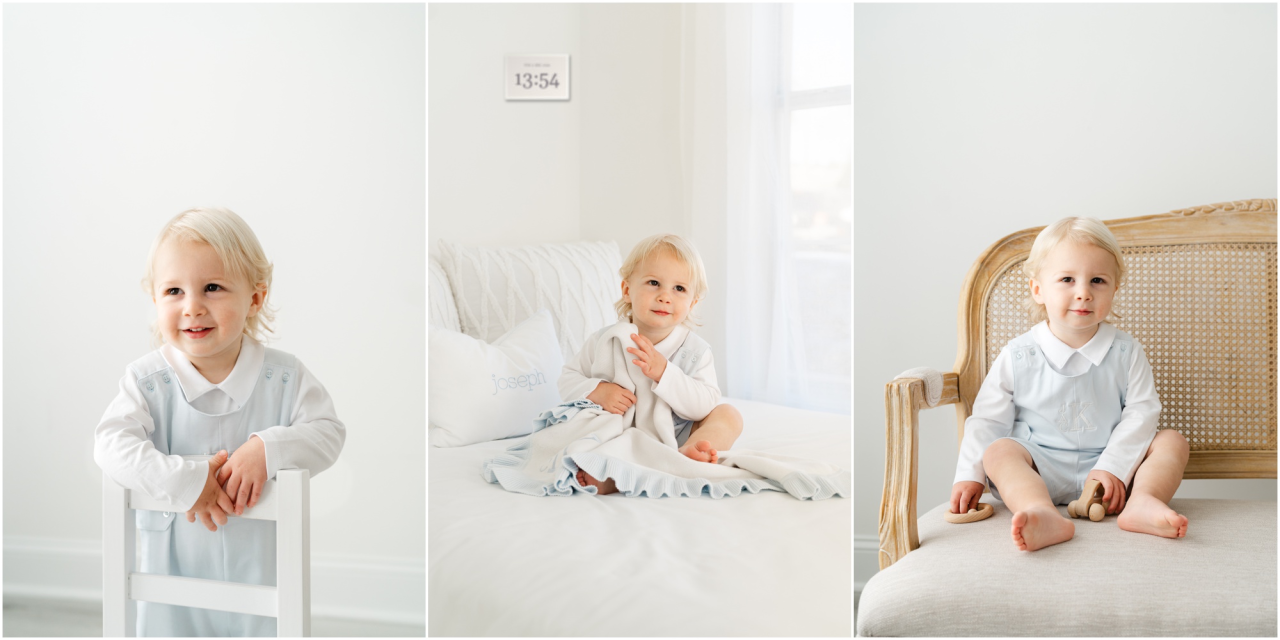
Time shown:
{"hour": 13, "minute": 54}
